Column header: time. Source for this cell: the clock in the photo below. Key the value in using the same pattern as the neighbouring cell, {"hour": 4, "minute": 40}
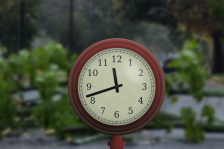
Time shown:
{"hour": 11, "minute": 42}
